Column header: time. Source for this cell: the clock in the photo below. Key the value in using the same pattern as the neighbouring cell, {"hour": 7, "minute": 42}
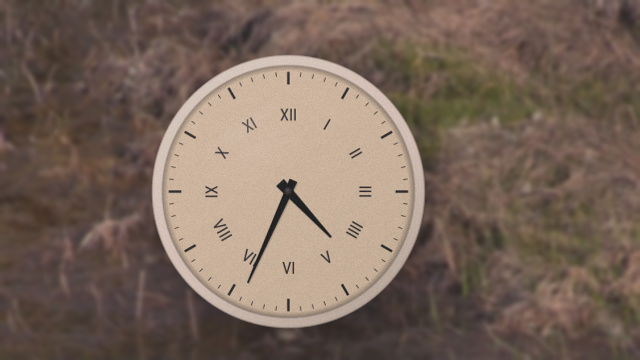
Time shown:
{"hour": 4, "minute": 34}
